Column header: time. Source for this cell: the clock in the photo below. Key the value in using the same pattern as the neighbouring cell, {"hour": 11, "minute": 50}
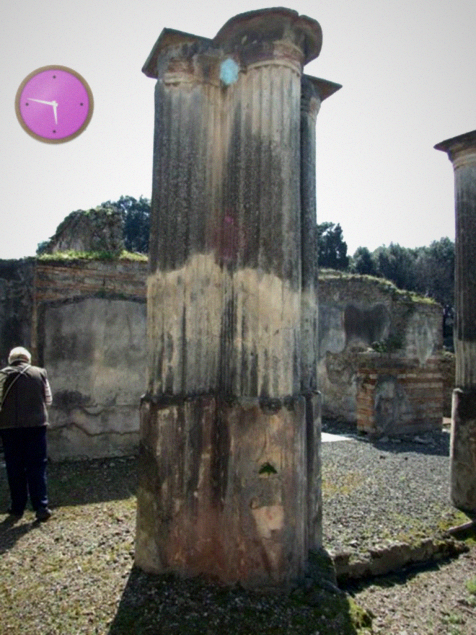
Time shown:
{"hour": 5, "minute": 47}
